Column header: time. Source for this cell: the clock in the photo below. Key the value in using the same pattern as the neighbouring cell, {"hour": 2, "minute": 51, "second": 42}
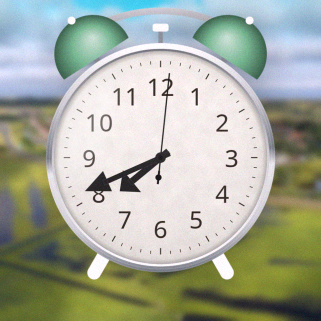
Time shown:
{"hour": 7, "minute": 41, "second": 1}
